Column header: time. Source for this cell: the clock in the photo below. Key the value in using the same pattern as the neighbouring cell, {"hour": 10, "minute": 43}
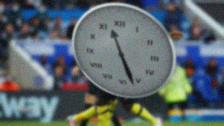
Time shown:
{"hour": 11, "minute": 27}
